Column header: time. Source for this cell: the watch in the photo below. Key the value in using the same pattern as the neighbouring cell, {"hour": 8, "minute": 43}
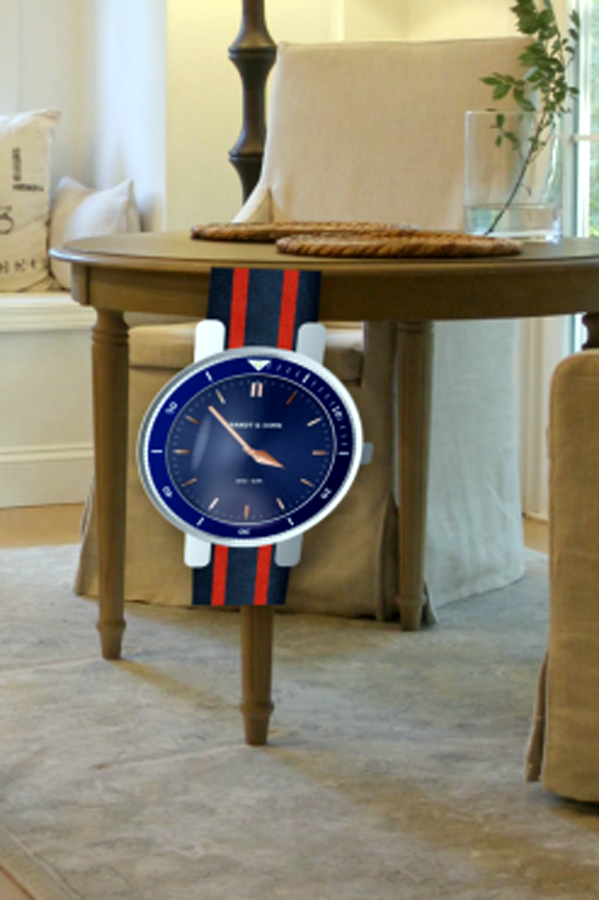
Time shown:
{"hour": 3, "minute": 53}
